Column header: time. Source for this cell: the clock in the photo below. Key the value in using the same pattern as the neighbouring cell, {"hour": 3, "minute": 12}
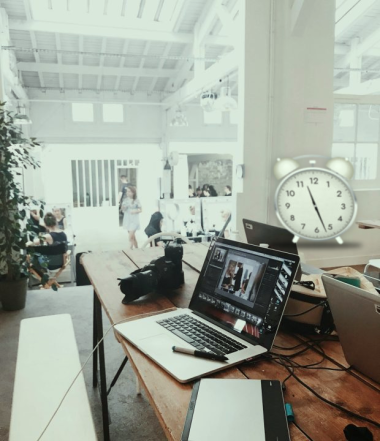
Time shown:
{"hour": 11, "minute": 27}
